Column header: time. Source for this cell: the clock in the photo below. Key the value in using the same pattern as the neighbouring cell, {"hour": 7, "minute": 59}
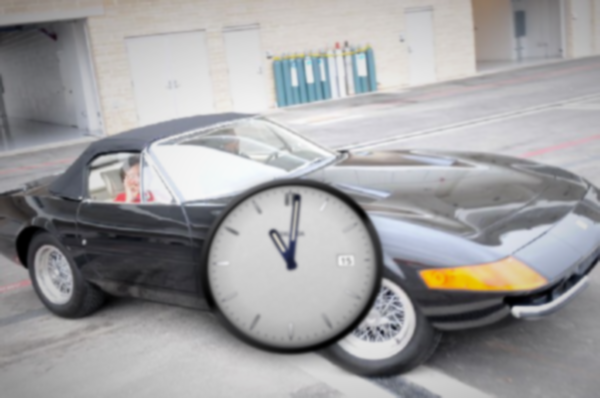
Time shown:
{"hour": 11, "minute": 1}
